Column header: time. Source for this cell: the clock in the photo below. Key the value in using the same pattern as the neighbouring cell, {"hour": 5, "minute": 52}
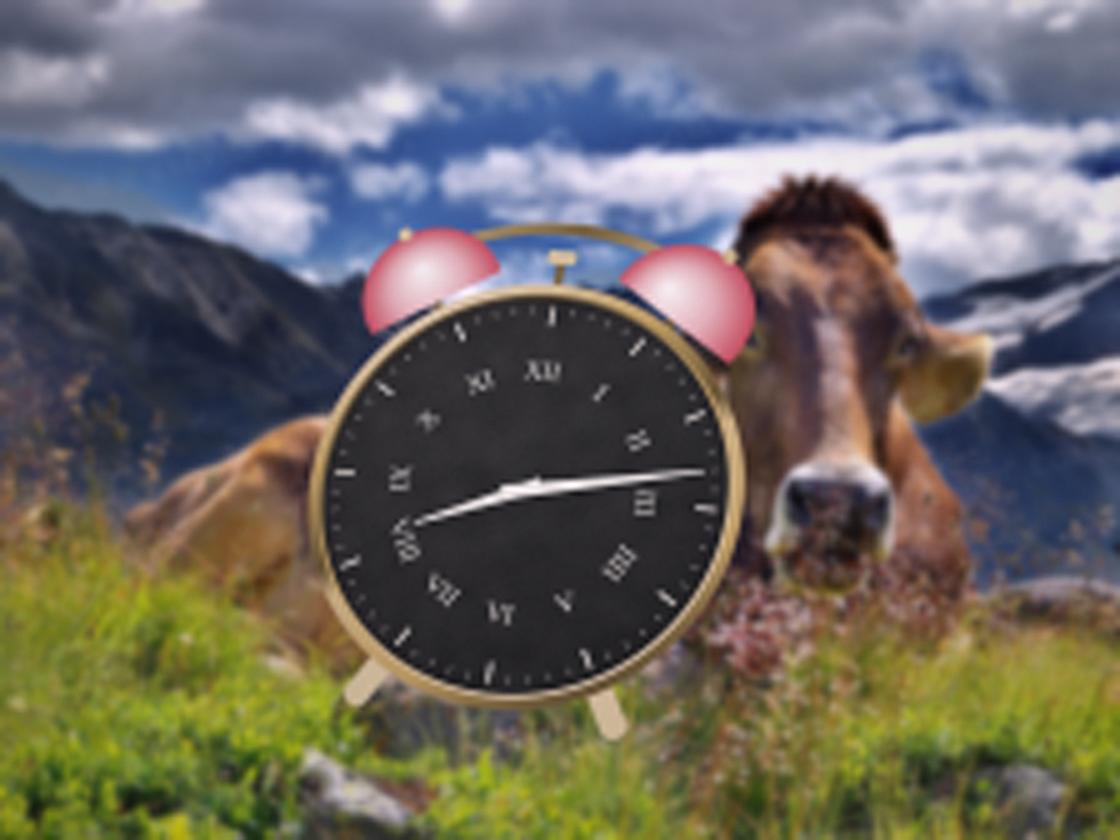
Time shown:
{"hour": 8, "minute": 13}
